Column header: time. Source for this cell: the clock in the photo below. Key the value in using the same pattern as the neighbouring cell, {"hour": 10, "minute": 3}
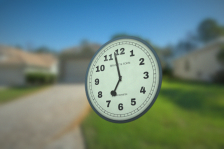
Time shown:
{"hour": 6, "minute": 58}
